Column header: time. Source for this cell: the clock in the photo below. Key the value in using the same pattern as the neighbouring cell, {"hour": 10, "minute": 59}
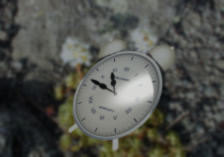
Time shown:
{"hour": 10, "minute": 47}
